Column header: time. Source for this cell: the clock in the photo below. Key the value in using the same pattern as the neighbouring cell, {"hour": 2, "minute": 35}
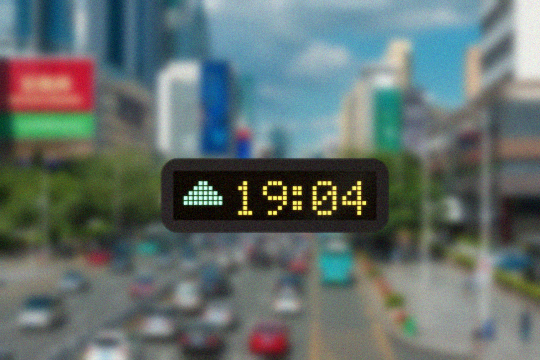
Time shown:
{"hour": 19, "minute": 4}
